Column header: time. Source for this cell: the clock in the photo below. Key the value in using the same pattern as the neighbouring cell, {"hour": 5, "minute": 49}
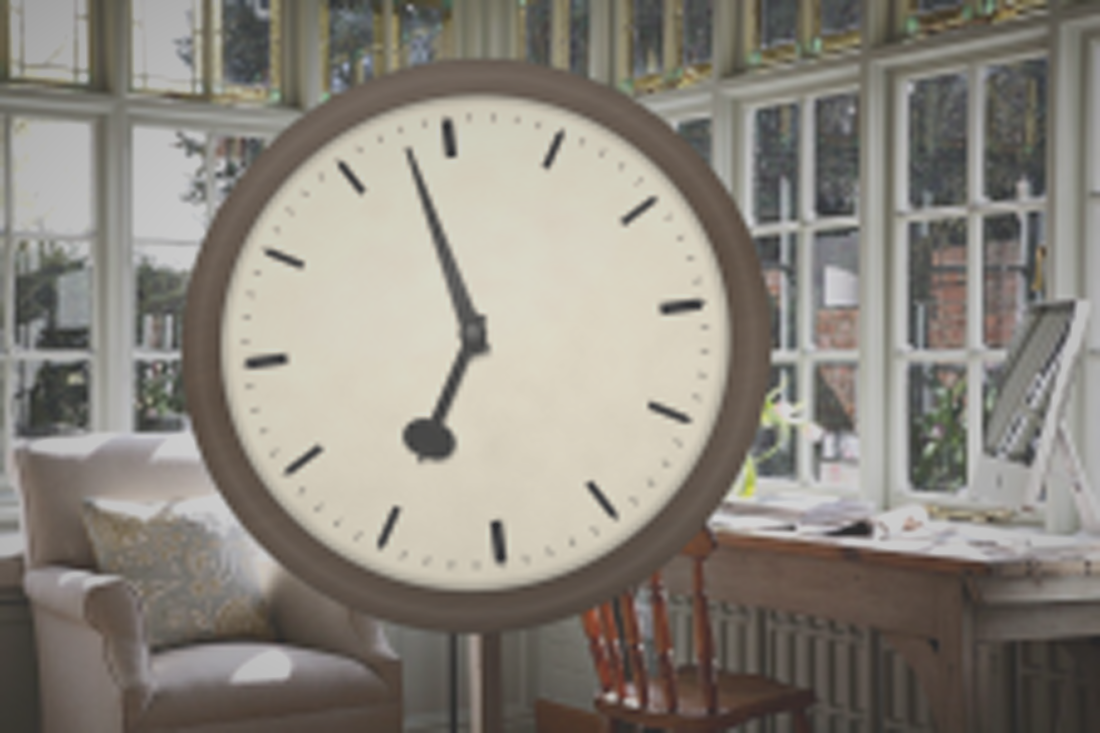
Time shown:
{"hour": 6, "minute": 58}
